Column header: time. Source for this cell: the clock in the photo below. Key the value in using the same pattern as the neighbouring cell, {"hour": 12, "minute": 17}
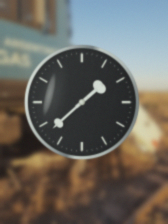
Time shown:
{"hour": 1, "minute": 38}
